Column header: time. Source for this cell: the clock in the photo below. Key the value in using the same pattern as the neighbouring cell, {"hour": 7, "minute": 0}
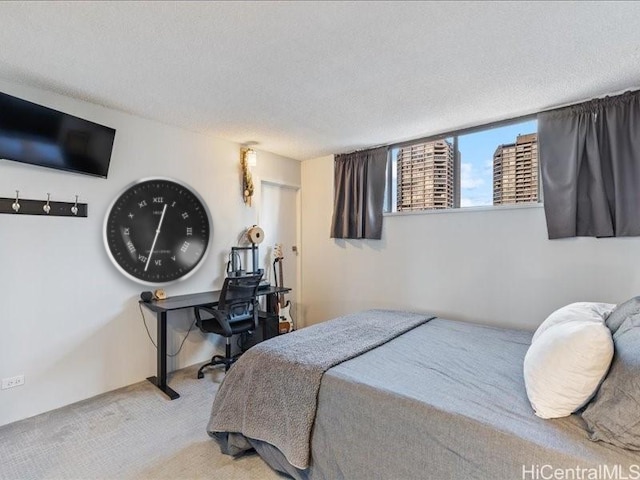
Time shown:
{"hour": 12, "minute": 33}
